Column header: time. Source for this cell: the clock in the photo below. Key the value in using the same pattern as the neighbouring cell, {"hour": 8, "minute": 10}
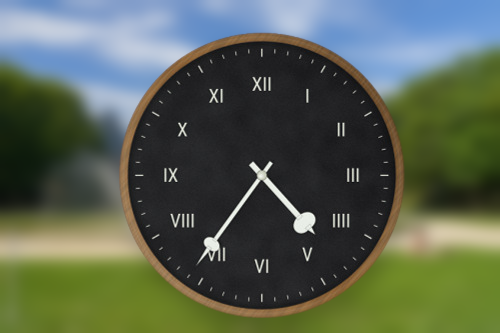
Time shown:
{"hour": 4, "minute": 36}
